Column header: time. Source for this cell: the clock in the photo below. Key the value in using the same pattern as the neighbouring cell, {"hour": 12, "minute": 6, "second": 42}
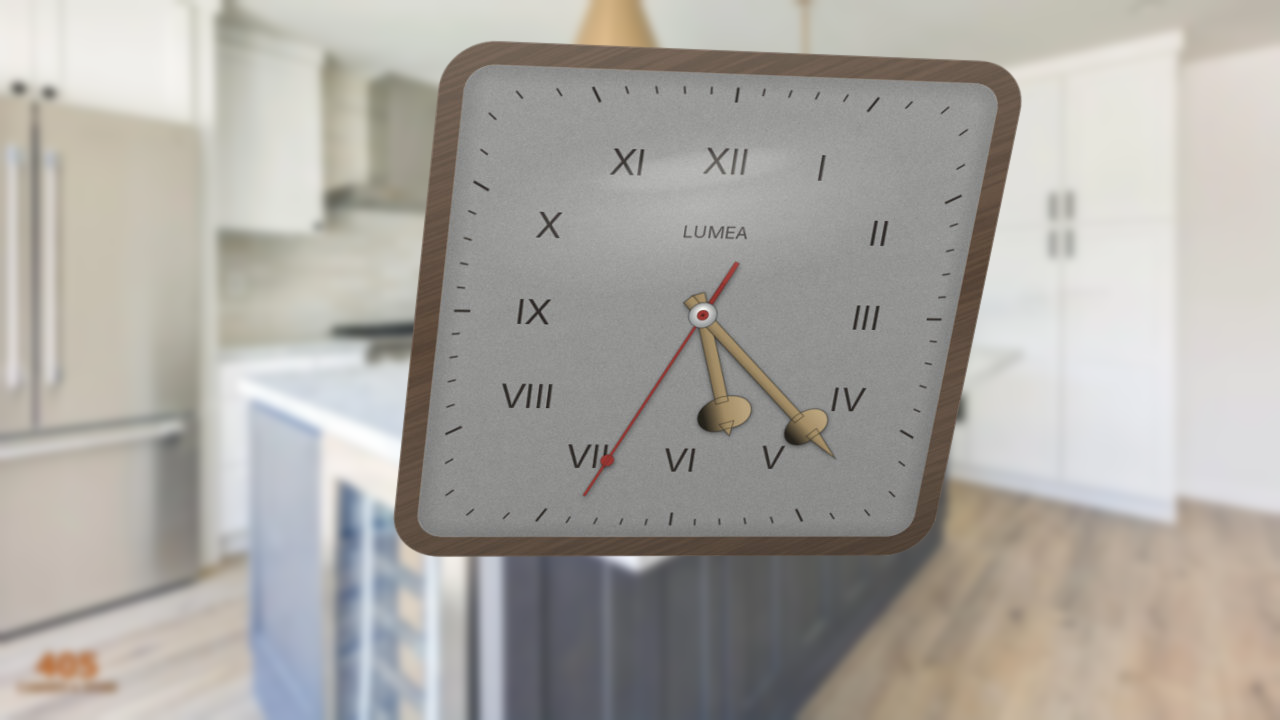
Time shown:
{"hour": 5, "minute": 22, "second": 34}
